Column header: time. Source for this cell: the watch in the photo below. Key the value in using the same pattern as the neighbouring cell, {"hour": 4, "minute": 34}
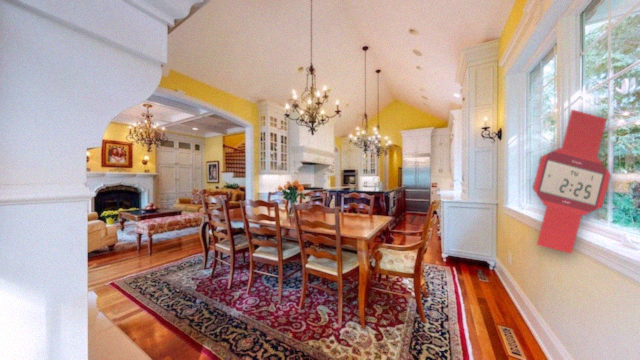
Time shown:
{"hour": 2, "minute": 25}
